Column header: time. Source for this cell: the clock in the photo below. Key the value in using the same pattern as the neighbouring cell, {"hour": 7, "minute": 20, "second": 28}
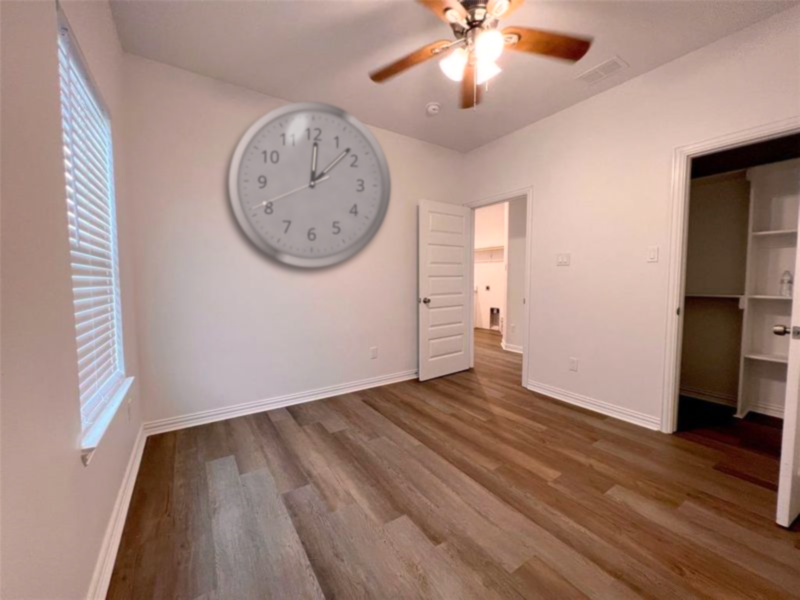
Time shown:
{"hour": 12, "minute": 7, "second": 41}
